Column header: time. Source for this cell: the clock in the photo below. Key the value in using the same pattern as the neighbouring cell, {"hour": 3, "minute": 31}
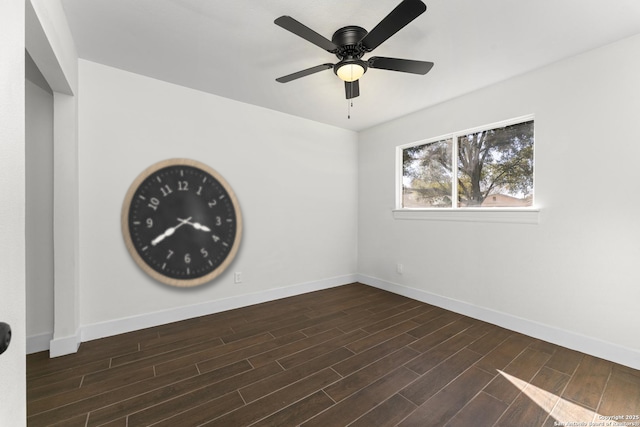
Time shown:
{"hour": 3, "minute": 40}
